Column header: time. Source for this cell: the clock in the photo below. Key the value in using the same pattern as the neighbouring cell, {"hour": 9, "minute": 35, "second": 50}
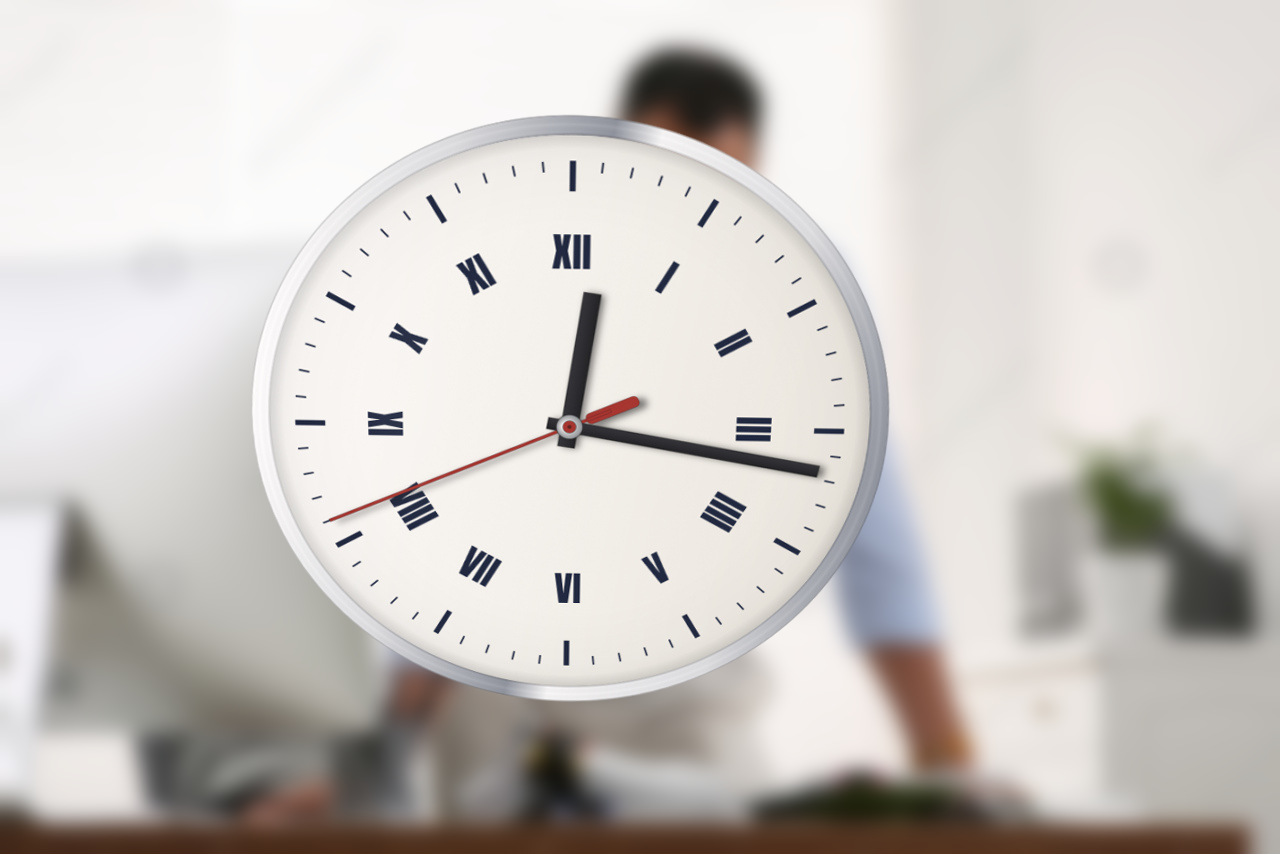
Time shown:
{"hour": 12, "minute": 16, "second": 41}
